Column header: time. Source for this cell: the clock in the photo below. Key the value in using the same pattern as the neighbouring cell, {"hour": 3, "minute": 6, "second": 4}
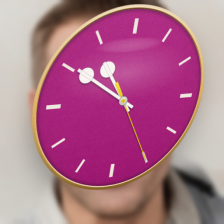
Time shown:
{"hour": 10, "minute": 50, "second": 25}
